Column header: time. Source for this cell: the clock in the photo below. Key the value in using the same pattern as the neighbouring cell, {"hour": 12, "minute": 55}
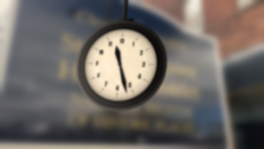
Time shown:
{"hour": 11, "minute": 27}
